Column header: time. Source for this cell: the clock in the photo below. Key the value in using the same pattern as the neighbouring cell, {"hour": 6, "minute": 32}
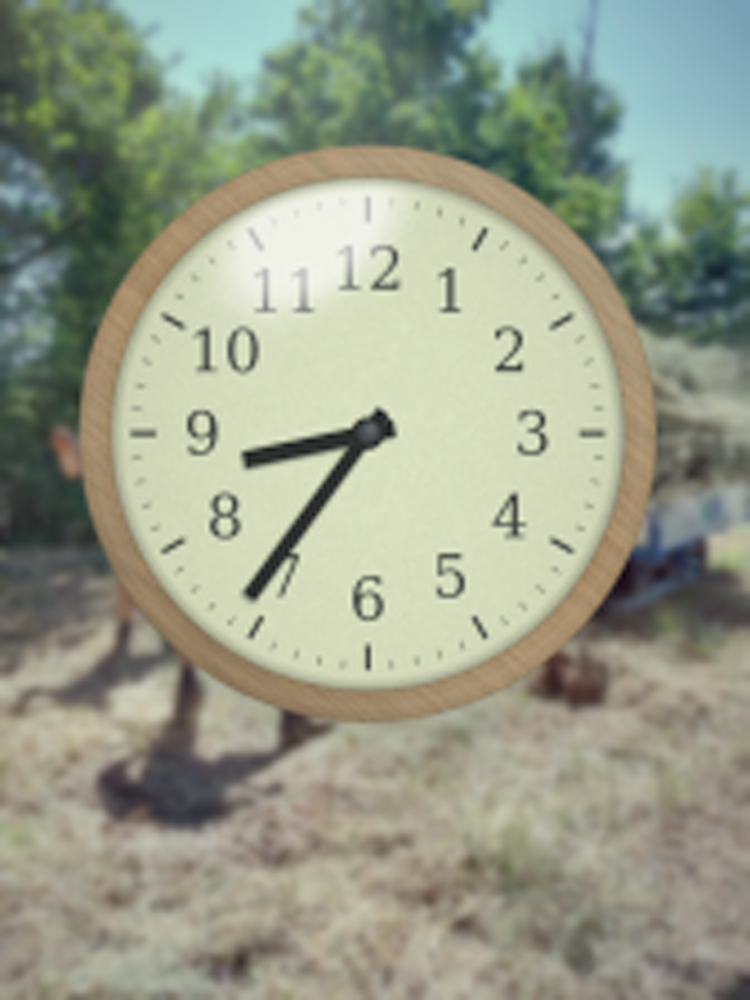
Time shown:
{"hour": 8, "minute": 36}
